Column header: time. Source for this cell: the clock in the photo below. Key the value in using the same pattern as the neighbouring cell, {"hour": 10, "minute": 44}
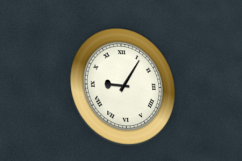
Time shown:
{"hour": 9, "minute": 6}
